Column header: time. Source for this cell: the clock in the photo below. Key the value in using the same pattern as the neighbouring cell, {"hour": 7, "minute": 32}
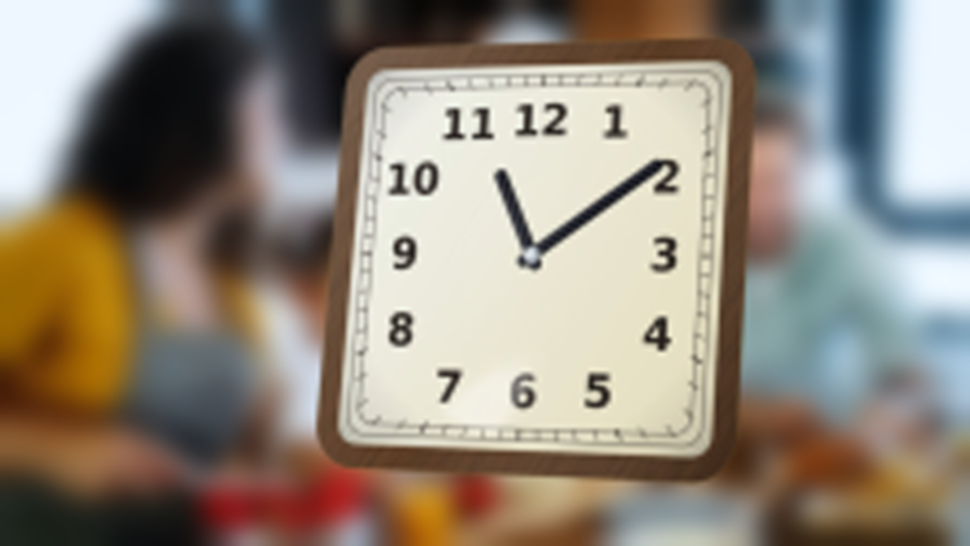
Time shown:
{"hour": 11, "minute": 9}
